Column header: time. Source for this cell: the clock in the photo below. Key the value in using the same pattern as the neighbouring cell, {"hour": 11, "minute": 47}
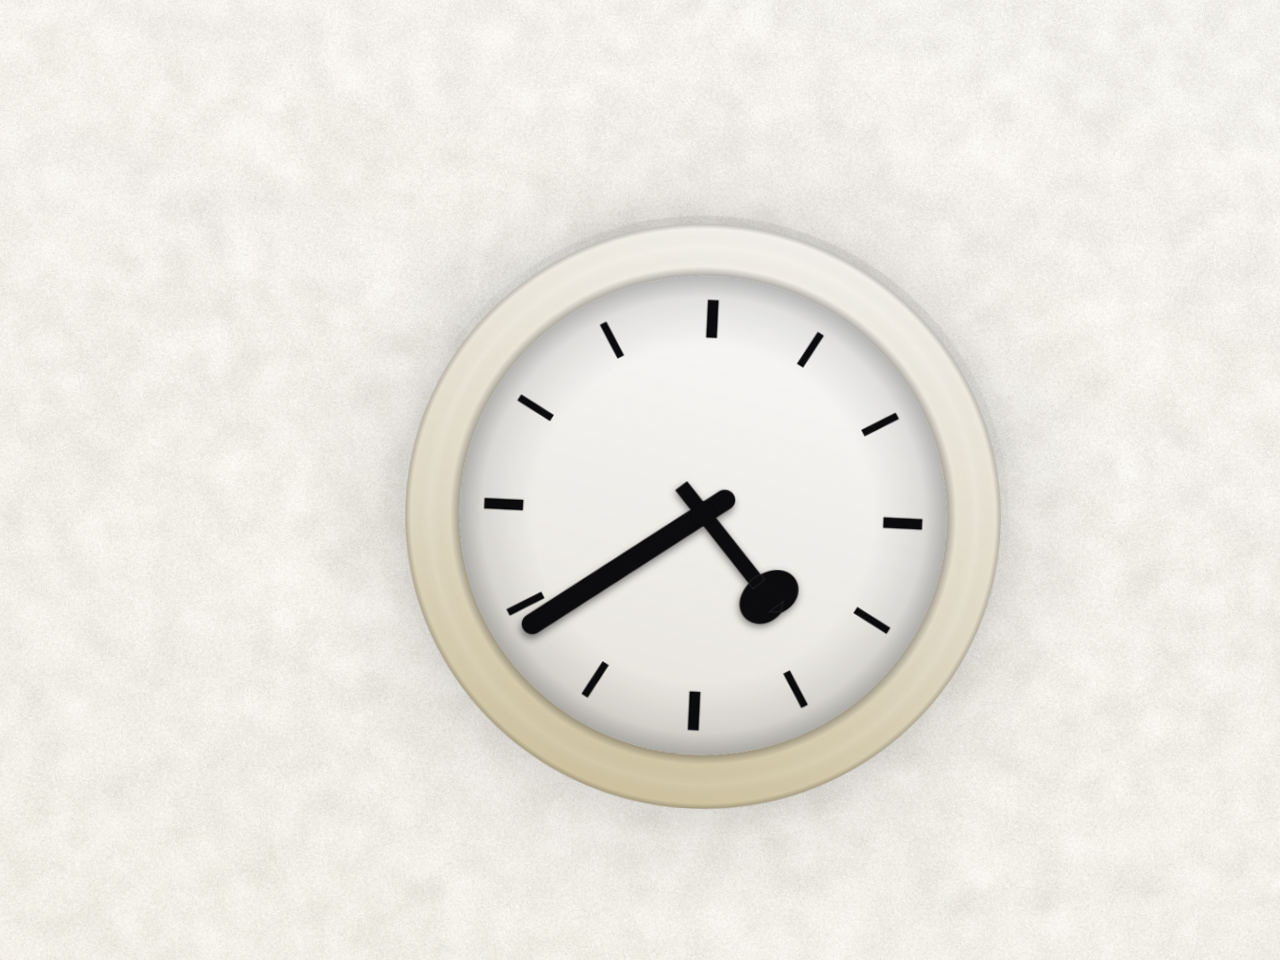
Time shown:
{"hour": 4, "minute": 39}
